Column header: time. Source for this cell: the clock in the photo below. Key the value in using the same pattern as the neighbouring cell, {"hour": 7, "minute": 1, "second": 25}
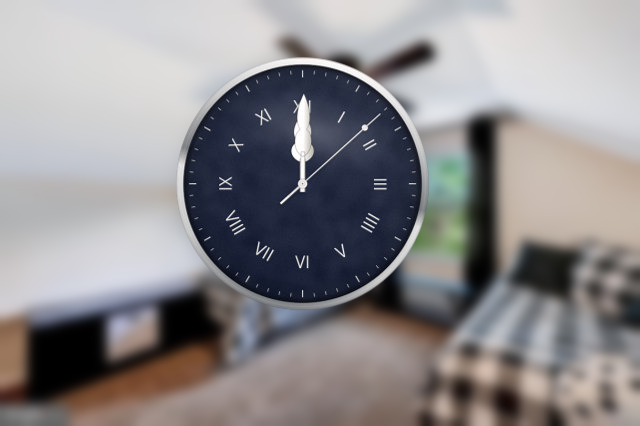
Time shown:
{"hour": 12, "minute": 0, "second": 8}
